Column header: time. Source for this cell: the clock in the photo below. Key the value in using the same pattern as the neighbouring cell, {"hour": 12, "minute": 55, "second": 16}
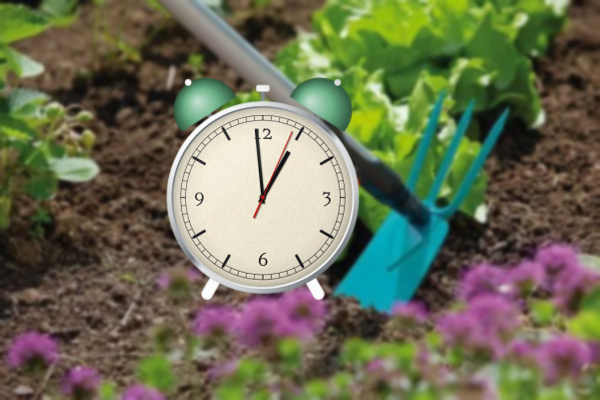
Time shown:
{"hour": 12, "minute": 59, "second": 4}
